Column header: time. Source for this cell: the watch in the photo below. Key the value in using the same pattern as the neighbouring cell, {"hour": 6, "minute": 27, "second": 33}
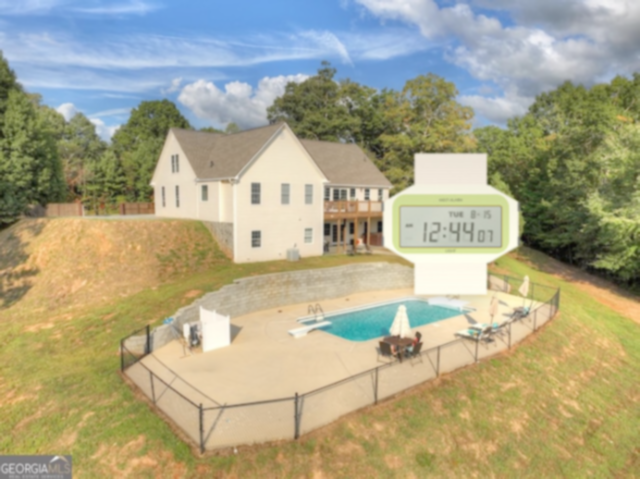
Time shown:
{"hour": 12, "minute": 44, "second": 7}
